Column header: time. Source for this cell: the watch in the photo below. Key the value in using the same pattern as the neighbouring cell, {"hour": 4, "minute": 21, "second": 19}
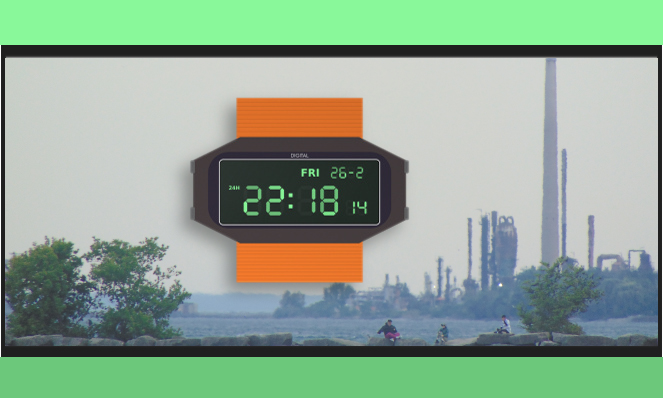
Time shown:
{"hour": 22, "minute": 18, "second": 14}
